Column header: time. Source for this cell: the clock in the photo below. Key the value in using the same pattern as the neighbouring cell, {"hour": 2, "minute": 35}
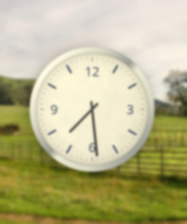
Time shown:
{"hour": 7, "minute": 29}
